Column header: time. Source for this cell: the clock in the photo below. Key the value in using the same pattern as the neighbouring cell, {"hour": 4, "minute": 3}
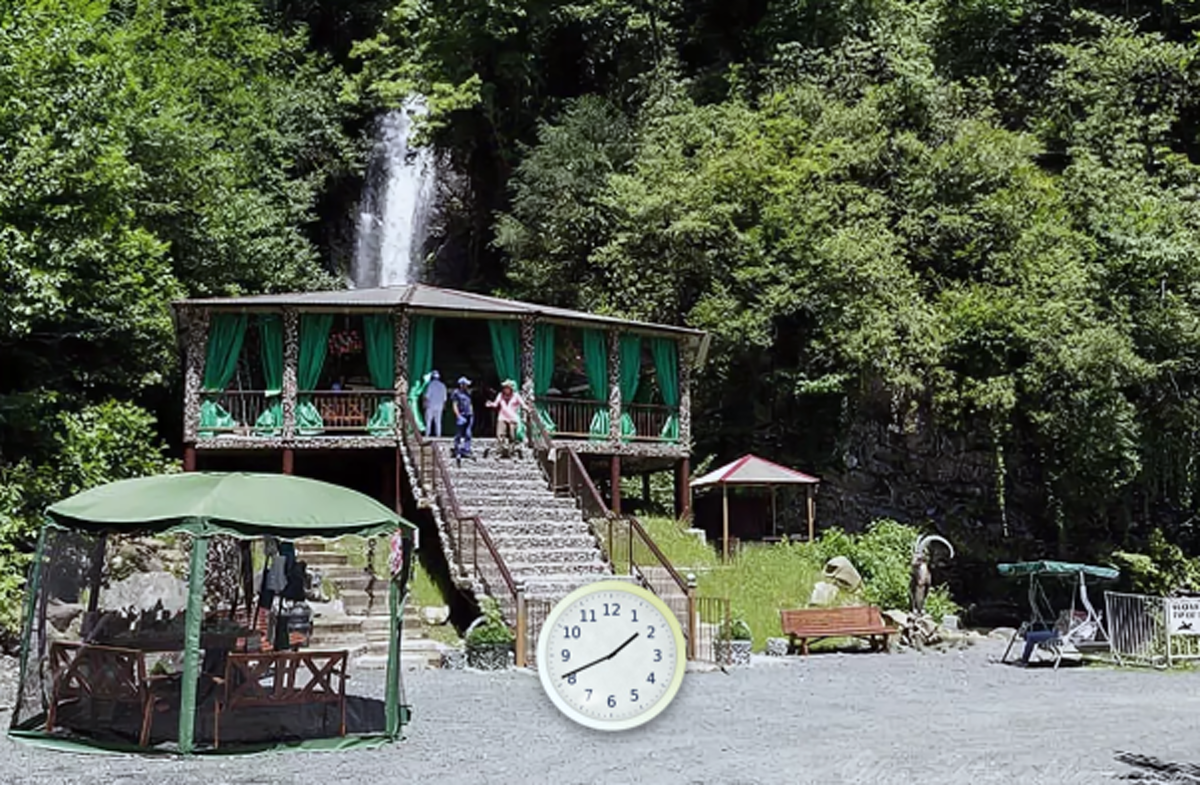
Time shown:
{"hour": 1, "minute": 41}
